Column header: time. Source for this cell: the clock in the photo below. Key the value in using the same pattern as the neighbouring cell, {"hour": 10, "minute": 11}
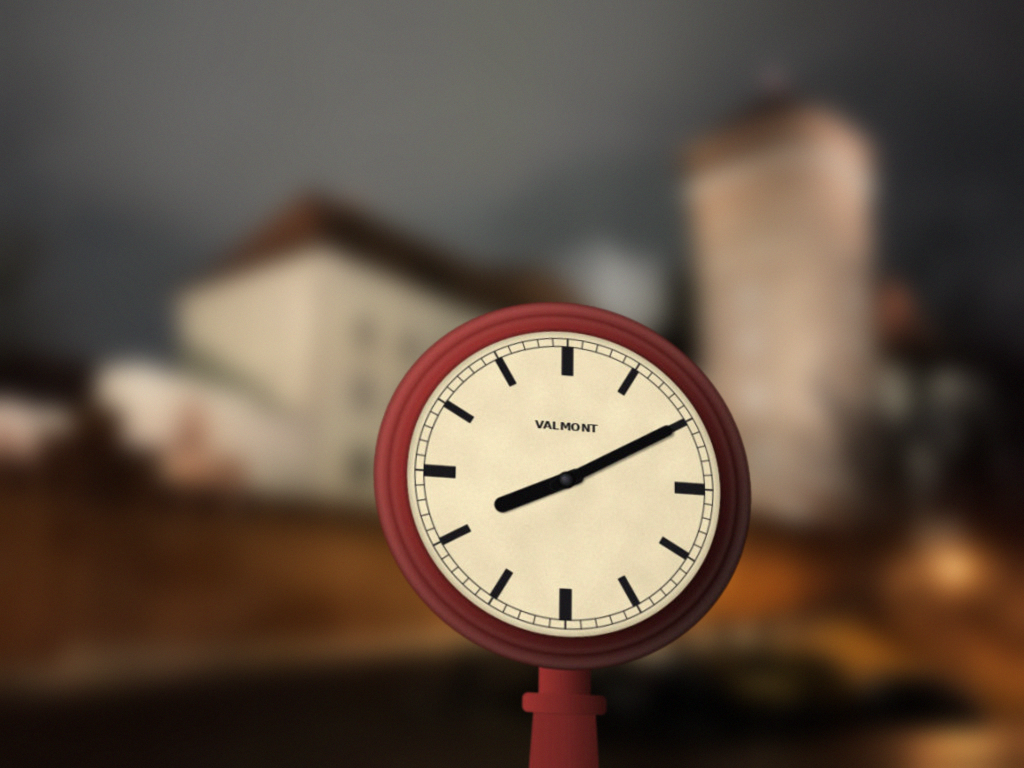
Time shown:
{"hour": 8, "minute": 10}
